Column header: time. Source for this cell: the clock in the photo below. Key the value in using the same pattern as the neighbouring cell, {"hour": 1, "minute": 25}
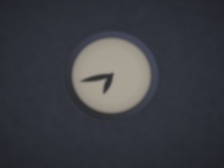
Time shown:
{"hour": 6, "minute": 43}
